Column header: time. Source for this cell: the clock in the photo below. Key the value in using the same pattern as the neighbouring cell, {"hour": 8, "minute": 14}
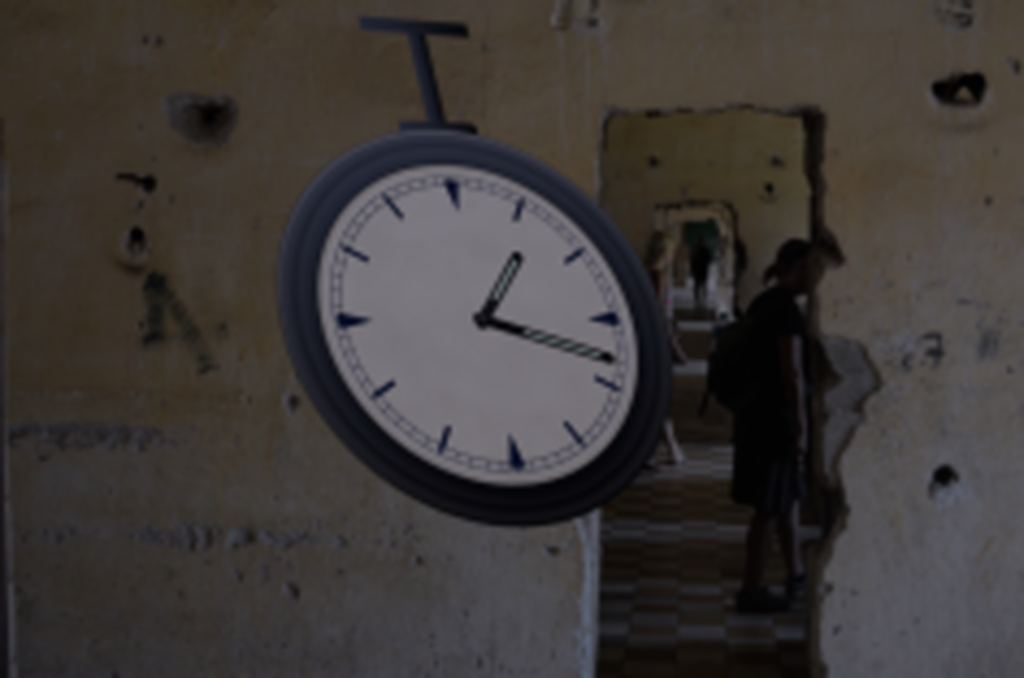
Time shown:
{"hour": 1, "minute": 18}
